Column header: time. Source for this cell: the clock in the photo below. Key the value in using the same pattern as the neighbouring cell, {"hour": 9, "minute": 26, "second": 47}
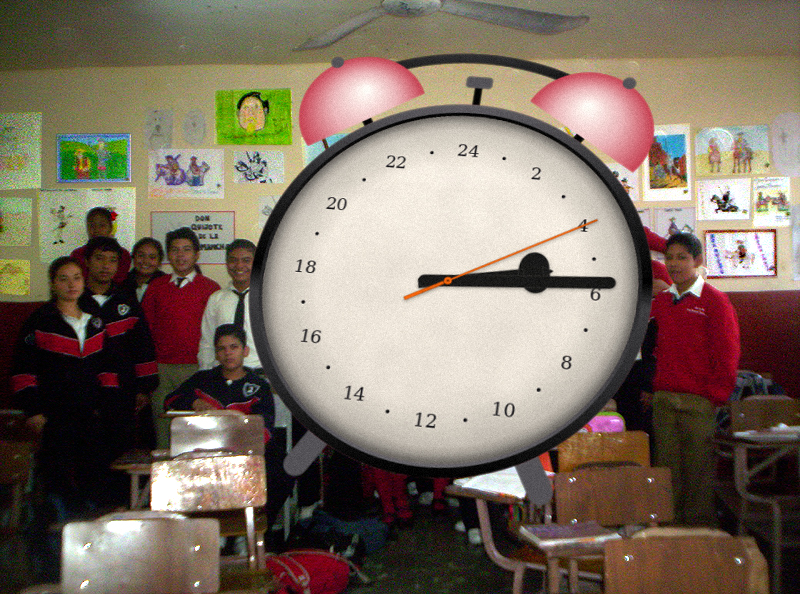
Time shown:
{"hour": 5, "minute": 14, "second": 10}
